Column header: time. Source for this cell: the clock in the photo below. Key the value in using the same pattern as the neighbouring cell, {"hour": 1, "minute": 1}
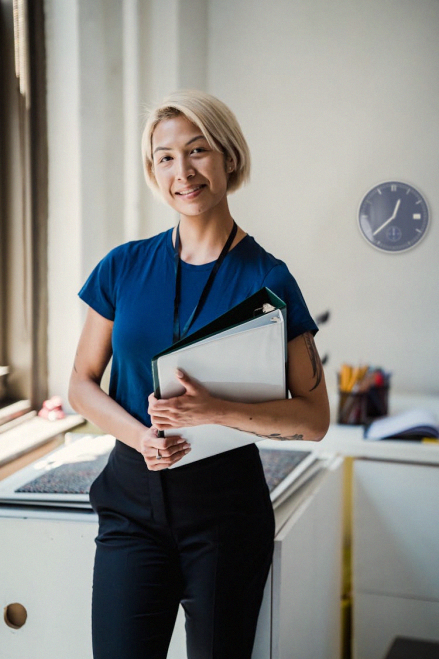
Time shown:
{"hour": 12, "minute": 38}
